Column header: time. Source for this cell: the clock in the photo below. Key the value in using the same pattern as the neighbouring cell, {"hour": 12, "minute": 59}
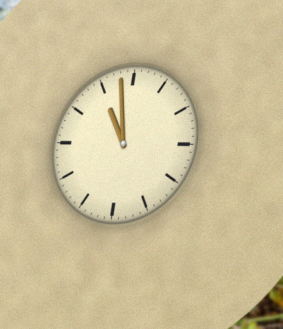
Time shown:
{"hour": 10, "minute": 58}
